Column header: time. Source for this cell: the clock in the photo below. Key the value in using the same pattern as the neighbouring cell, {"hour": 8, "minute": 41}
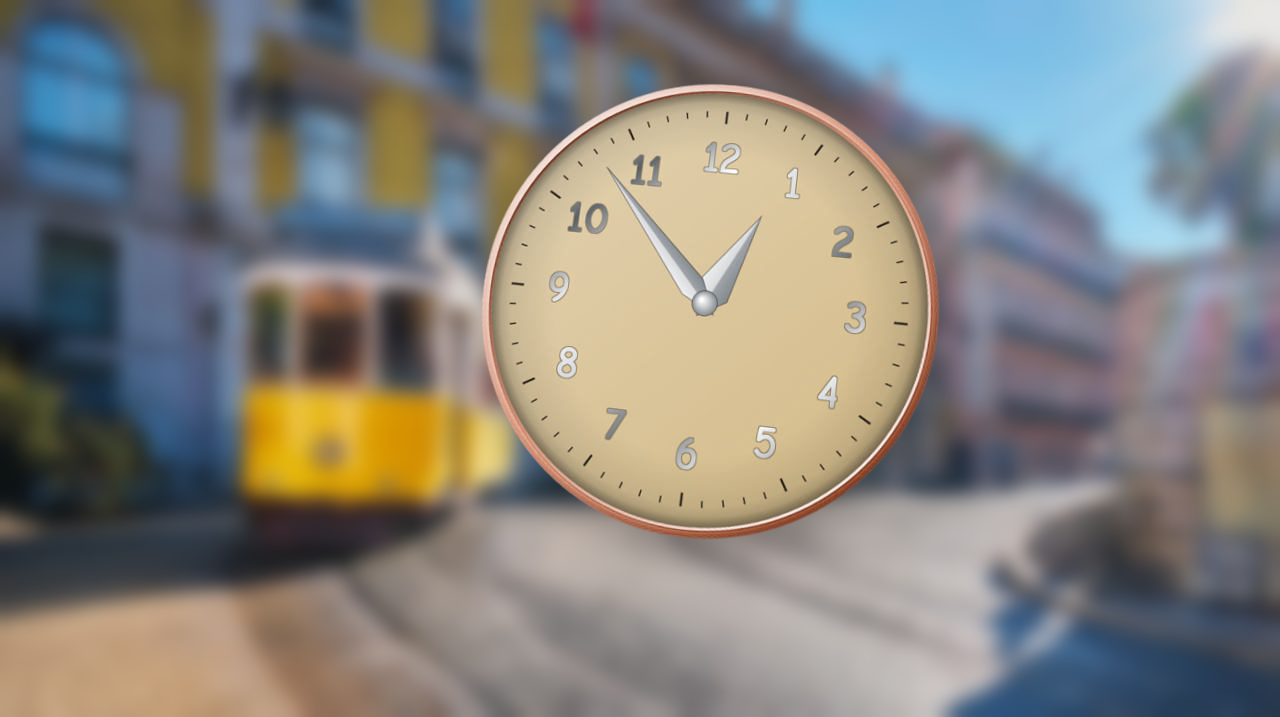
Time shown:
{"hour": 12, "minute": 53}
